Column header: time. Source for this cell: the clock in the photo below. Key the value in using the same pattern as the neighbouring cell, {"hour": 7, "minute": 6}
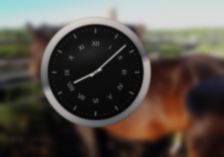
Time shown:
{"hour": 8, "minute": 8}
